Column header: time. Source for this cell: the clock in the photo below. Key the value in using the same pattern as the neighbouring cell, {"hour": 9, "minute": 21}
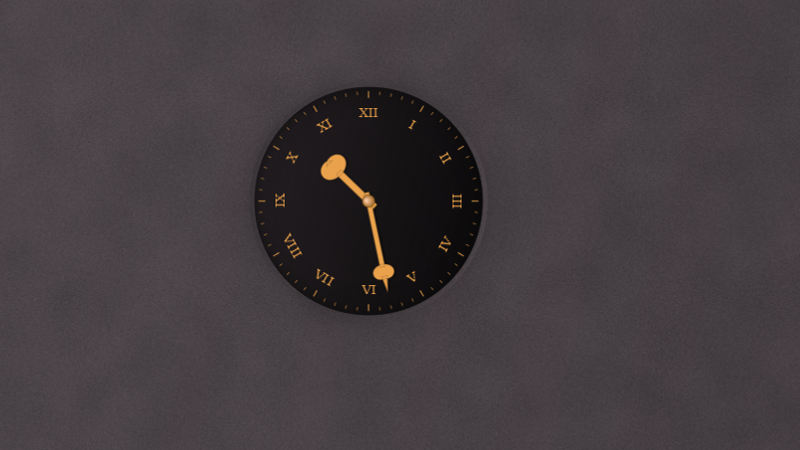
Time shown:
{"hour": 10, "minute": 28}
